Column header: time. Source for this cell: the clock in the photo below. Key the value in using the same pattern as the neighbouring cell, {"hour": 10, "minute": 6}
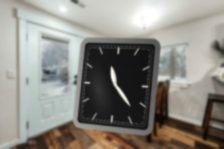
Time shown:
{"hour": 11, "minute": 23}
